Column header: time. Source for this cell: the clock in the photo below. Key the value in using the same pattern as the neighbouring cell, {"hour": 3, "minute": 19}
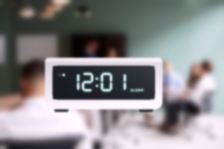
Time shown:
{"hour": 12, "minute": 1}
